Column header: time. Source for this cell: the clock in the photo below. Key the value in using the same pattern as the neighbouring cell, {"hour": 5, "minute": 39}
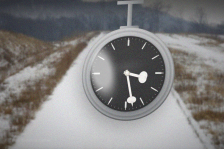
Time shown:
{"hour": 3, "minute": 28}
